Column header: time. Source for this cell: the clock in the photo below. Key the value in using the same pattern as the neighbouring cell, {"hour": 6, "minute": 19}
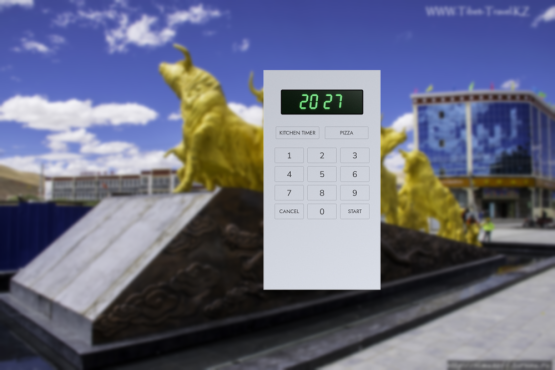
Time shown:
{"hour": 20, "minute": 27}
